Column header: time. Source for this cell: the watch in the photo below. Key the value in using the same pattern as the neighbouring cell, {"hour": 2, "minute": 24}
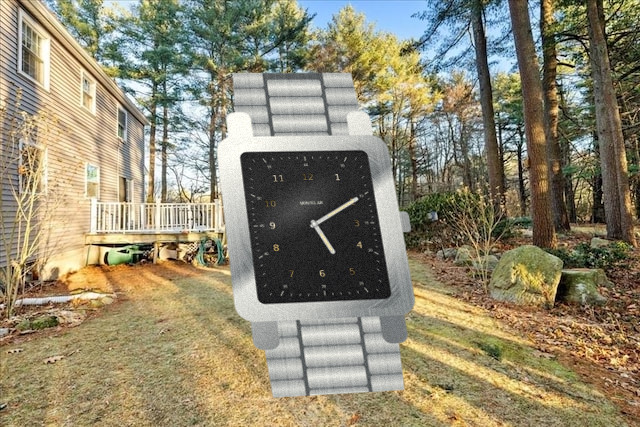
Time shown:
{"hour": 5, "minute": 10}
